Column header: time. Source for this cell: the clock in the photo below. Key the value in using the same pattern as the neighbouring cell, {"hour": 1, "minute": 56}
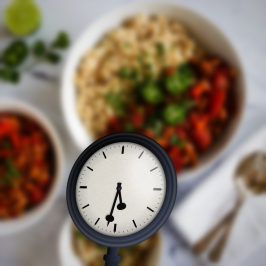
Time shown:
{"hour": 5, "minute": 32}
